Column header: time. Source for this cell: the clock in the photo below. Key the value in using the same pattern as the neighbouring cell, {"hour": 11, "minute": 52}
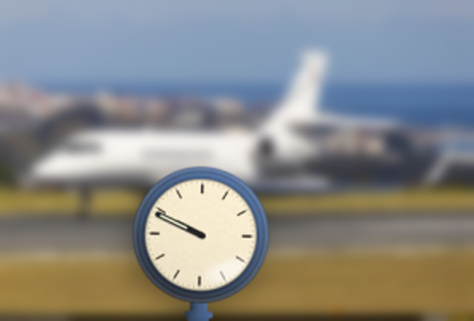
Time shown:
{"hour": 9, "minute": 49}
